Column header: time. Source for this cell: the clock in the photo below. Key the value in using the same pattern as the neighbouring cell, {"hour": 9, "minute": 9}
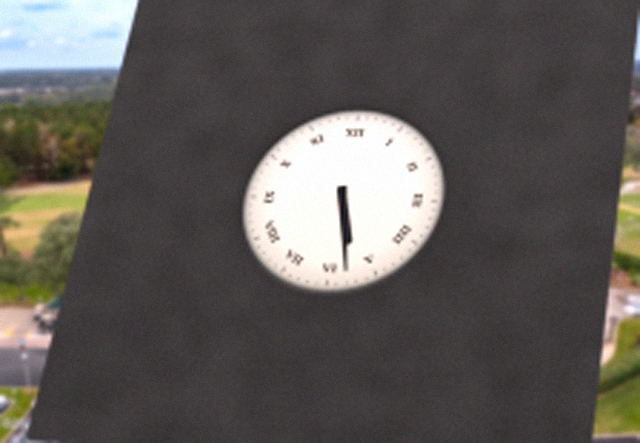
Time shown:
{"hour": 5, "minute": 28}
